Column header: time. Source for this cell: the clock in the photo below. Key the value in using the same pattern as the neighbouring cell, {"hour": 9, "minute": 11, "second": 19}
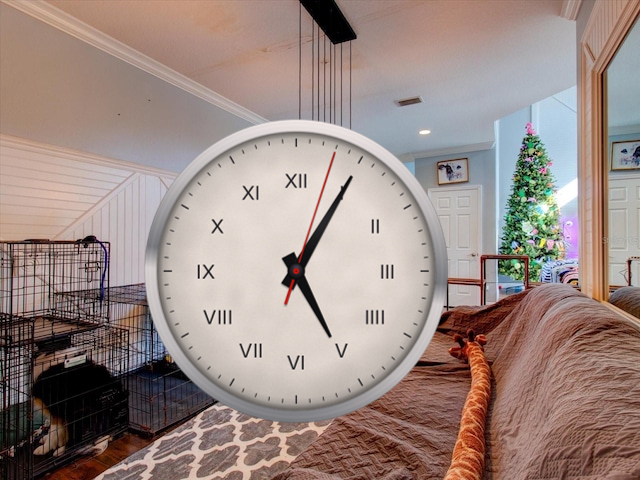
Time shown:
{"hour": 5, "minute": 5, "second": 3}
